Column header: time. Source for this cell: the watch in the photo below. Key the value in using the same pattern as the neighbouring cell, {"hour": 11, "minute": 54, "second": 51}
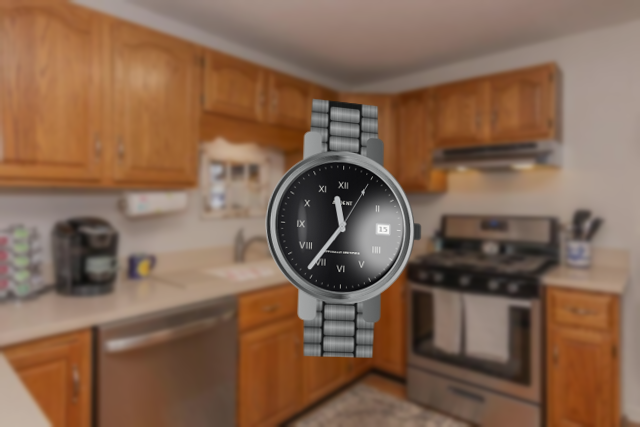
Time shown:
{"hour": 11, "minute": 36, "second": 5}
